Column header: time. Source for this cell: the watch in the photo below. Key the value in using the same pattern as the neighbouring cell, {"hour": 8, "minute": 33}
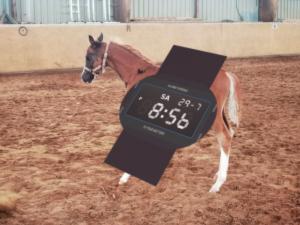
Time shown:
{"hour": 8, "minute": 56}
